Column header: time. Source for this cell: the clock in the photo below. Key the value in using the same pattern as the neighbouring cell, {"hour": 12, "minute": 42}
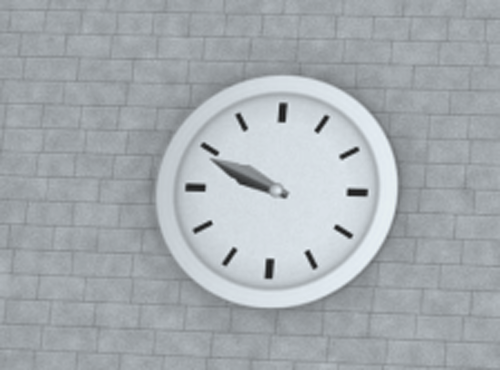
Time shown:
{"hour": 9, "minute": 49}
